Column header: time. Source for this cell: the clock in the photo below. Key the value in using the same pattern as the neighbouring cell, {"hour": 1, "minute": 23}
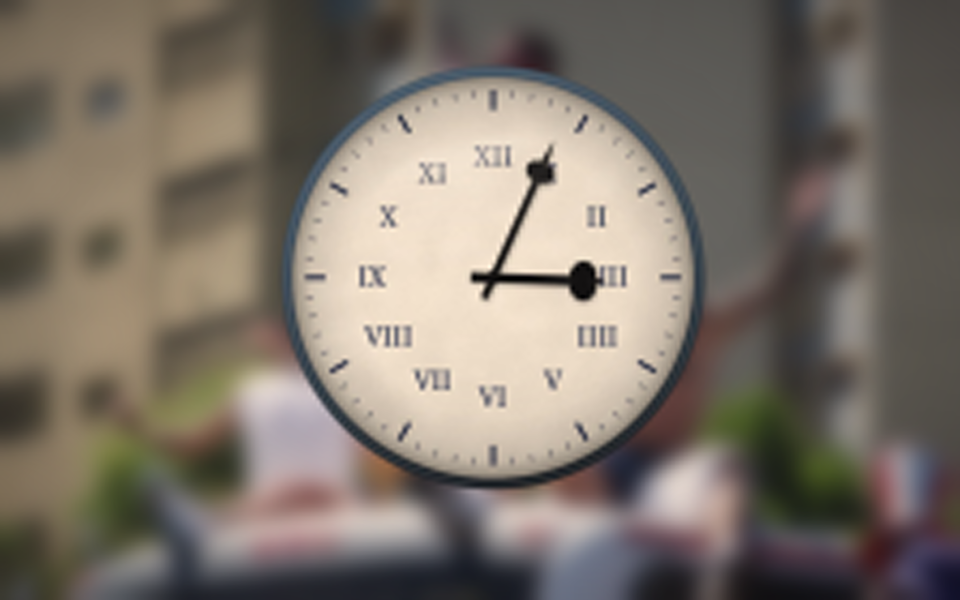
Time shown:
{"hour": 3, "minute": 4}
